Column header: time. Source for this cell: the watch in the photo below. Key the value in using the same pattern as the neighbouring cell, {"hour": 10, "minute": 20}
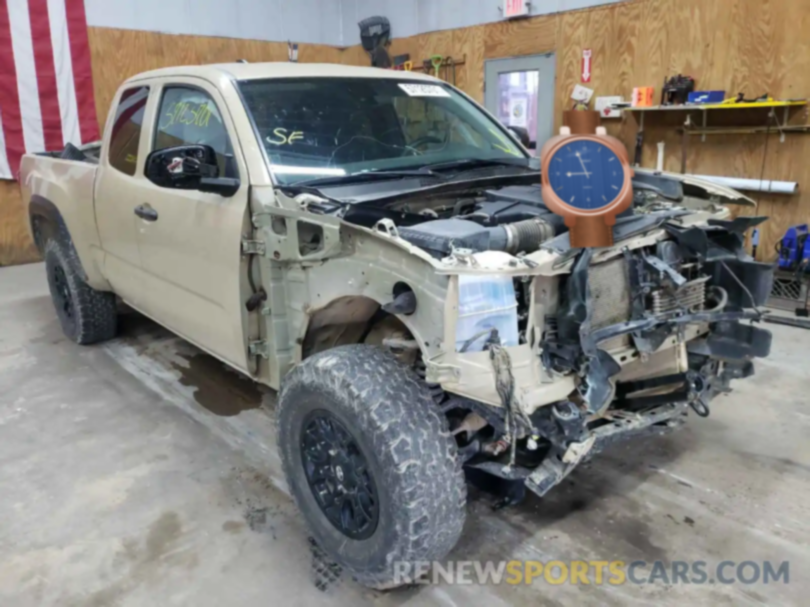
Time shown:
{"hour": 8, "minute": 57}
